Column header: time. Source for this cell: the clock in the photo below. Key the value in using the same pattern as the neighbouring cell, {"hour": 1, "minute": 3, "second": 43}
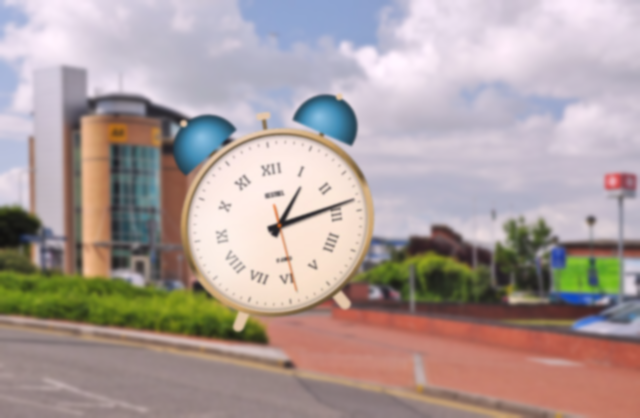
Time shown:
{"hour": 1, "minute": 13, "second": 29}
